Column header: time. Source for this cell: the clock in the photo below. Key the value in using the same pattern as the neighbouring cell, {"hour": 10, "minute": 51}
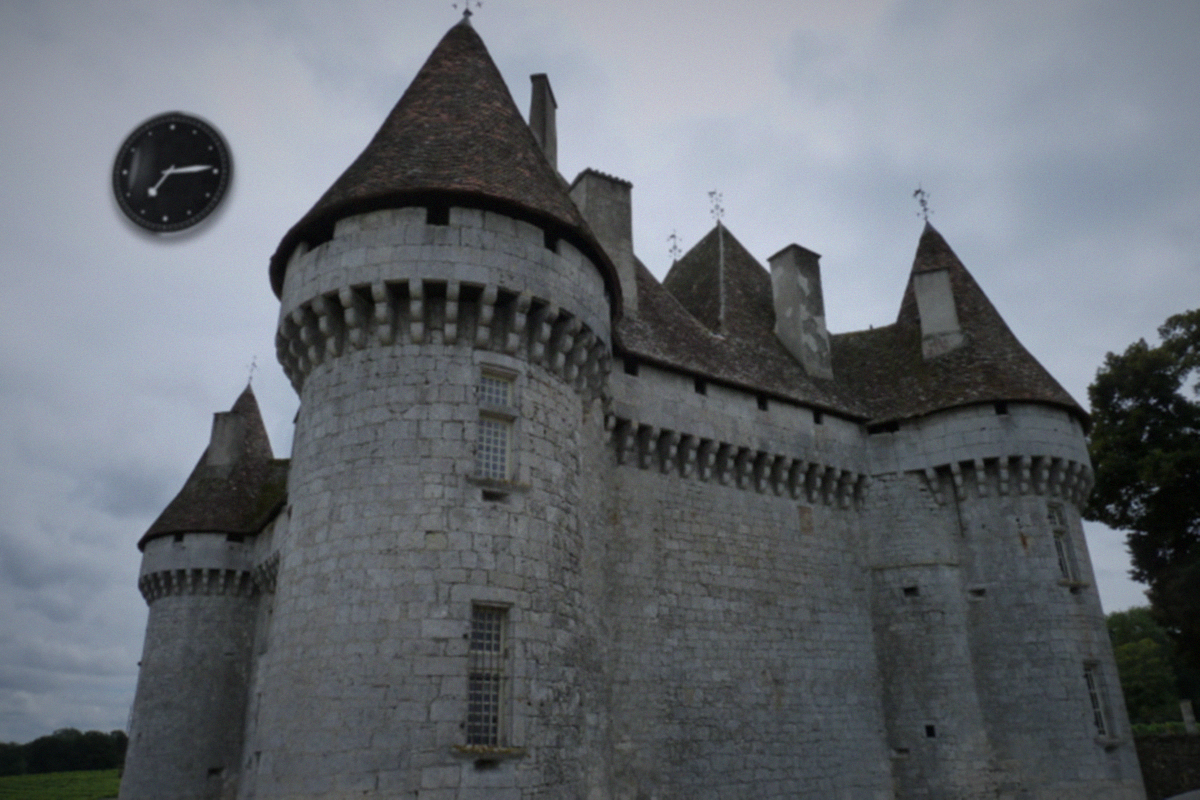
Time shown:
{"hour": 7, "minute": 14}
